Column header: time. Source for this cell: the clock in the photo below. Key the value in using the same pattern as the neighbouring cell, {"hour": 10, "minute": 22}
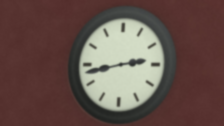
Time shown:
{"hour": 2, "minute": 43}
